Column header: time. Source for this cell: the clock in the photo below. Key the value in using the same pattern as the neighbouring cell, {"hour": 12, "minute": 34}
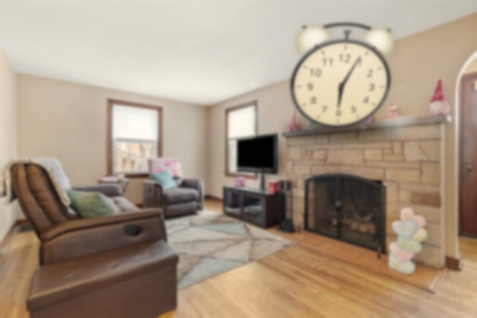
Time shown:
{"hour": 6, "minute": 4}
